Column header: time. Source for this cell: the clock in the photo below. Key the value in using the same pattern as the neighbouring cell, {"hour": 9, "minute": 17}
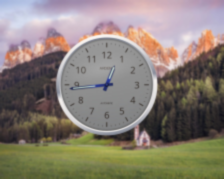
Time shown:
{"hour": 12, "minute": 44}
